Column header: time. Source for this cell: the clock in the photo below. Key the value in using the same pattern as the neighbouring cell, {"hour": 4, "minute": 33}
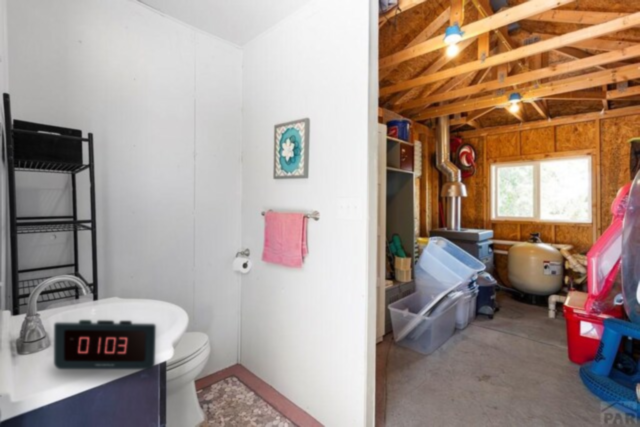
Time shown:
{"hour": 1, "minute": 3}
